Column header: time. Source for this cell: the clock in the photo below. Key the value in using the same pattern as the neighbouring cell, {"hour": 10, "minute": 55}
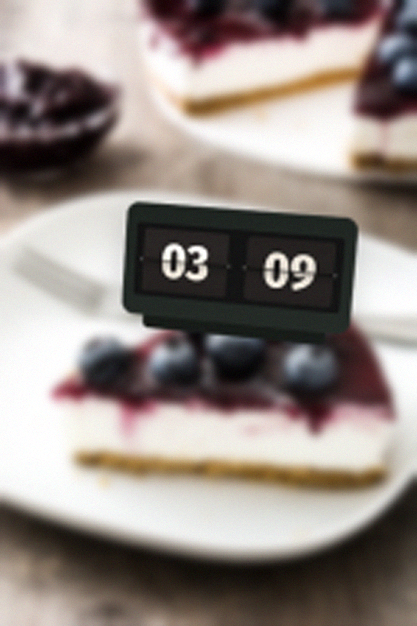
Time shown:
{"hour": 3, "minute": 9}
